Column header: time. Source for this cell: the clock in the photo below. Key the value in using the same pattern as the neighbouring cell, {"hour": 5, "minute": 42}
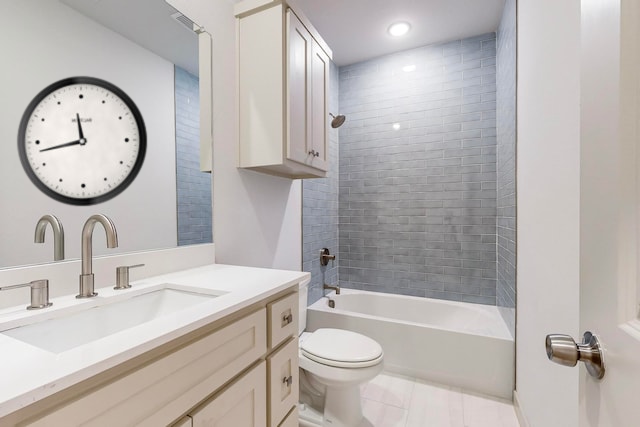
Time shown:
{"hour": 11, "minute": 43}
